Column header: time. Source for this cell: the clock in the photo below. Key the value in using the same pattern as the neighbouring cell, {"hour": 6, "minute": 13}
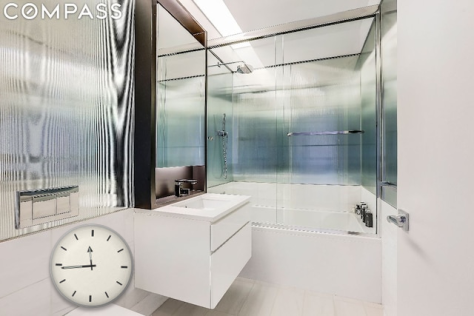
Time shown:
{"hour": 11, "minute": 44}
